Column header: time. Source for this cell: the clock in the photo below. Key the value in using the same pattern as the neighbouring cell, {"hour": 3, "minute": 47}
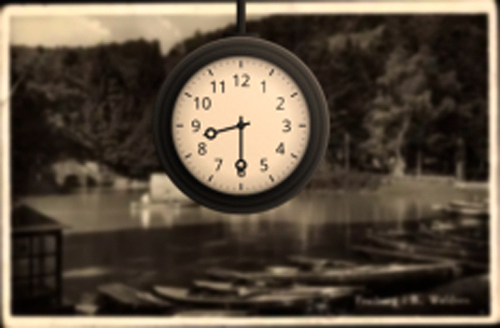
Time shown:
{"hour": 8, "minute": 30}
